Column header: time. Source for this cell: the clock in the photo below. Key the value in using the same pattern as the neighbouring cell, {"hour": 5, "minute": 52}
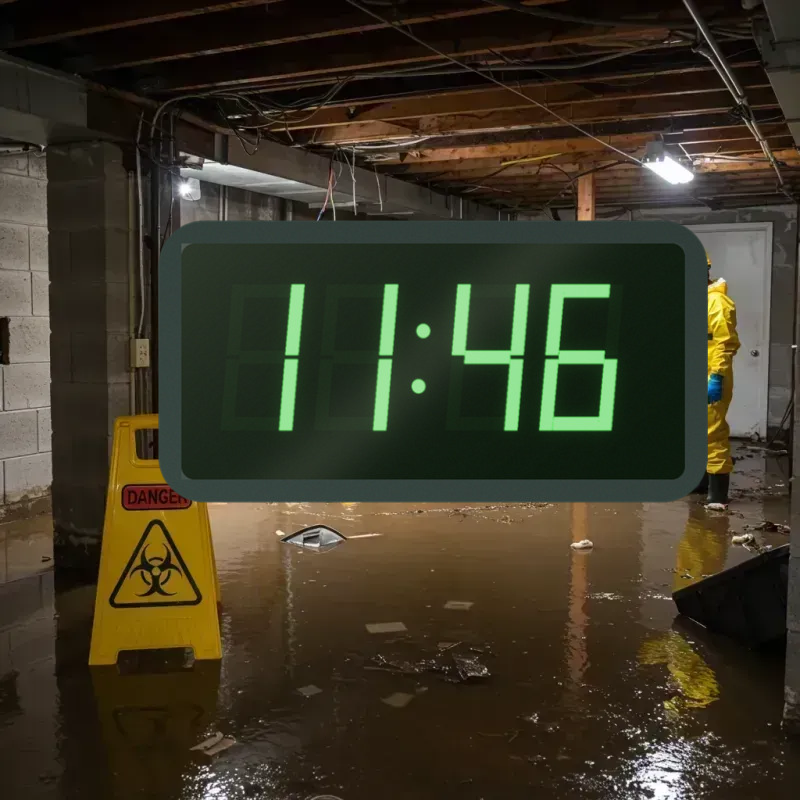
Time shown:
{"hour": 11, "minute": 46}
